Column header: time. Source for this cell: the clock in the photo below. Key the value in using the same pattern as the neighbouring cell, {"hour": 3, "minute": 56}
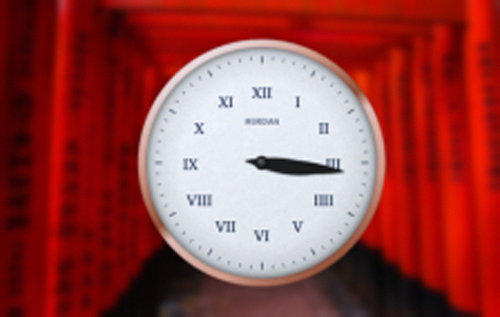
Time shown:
{"hour": 3, "minute": 16}
